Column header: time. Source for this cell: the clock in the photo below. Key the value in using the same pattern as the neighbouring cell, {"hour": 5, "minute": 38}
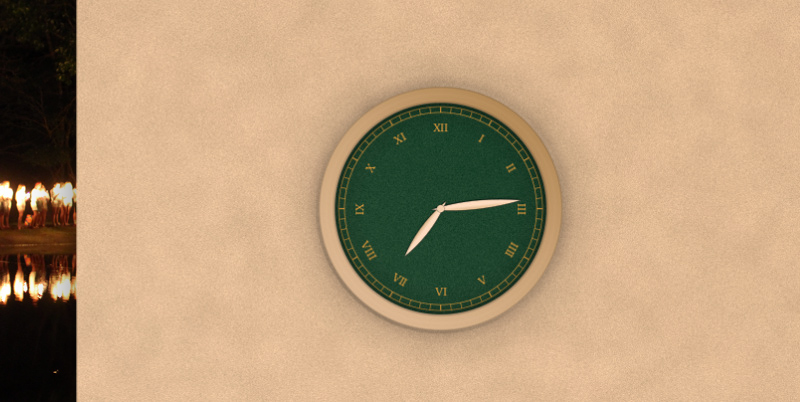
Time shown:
{"hour": 7, "minute": 14}
